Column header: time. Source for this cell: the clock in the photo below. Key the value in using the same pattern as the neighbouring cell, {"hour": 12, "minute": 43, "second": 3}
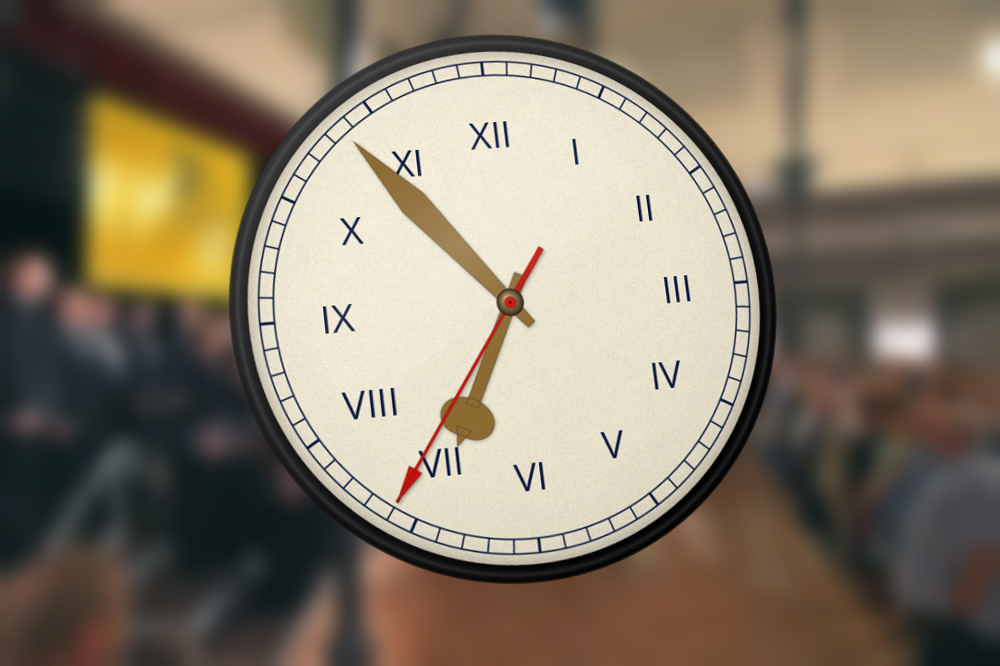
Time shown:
{"hour": 6, "minute": 53, "second": 36}
